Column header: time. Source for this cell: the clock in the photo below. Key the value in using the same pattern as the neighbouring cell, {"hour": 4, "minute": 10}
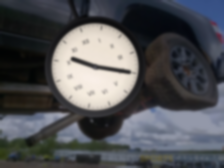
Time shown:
{"hour": 10, "minute": 20}
